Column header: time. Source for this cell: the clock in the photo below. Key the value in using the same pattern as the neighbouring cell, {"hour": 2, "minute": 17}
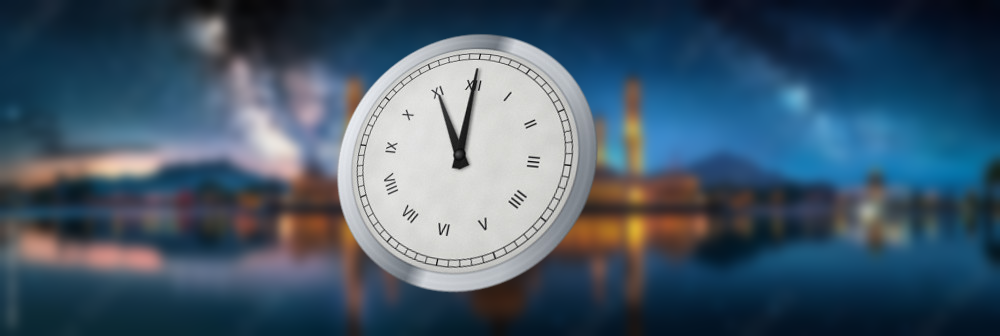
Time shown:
{"hour": 11, "minute": 0}
